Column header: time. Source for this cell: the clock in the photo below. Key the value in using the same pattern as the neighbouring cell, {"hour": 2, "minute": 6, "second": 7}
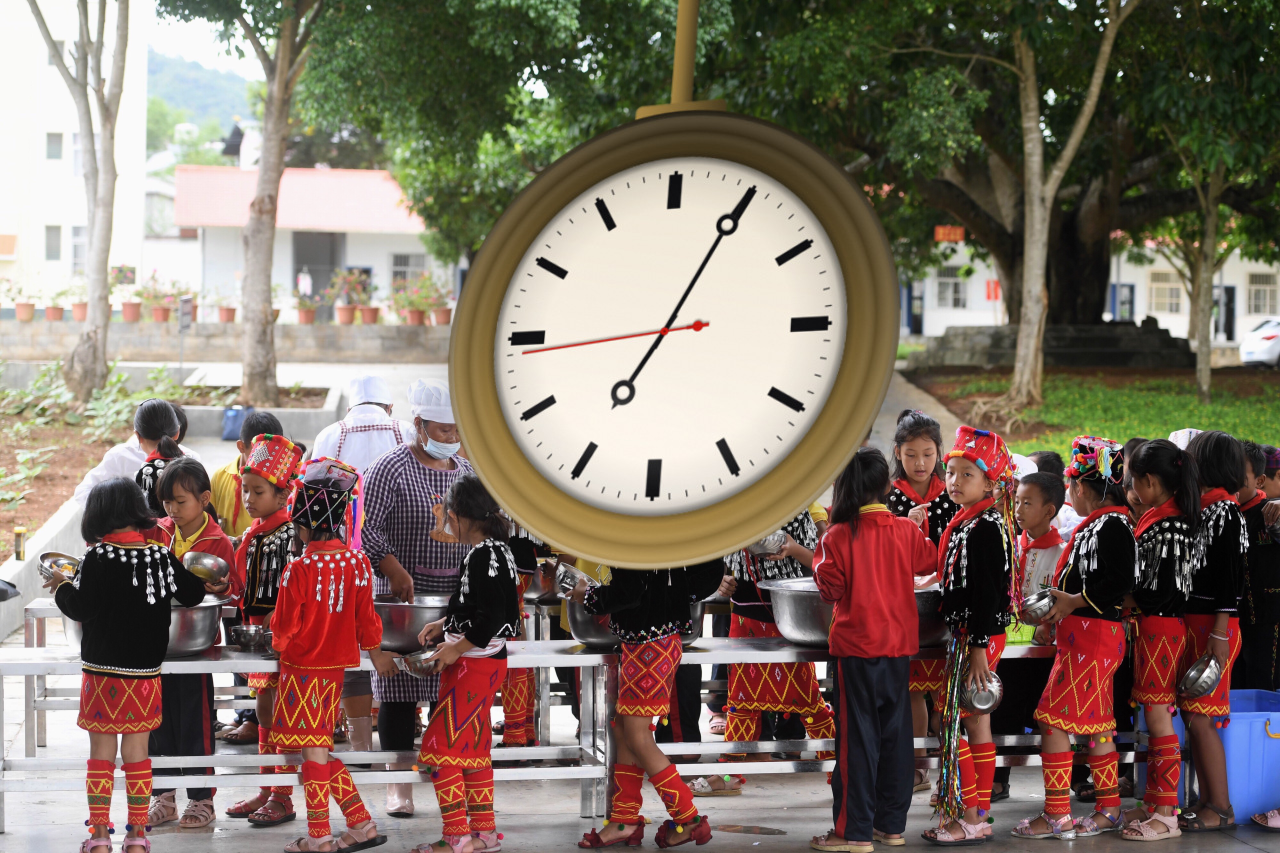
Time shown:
{"hour": 7, "minute": 4, "second": 44}
